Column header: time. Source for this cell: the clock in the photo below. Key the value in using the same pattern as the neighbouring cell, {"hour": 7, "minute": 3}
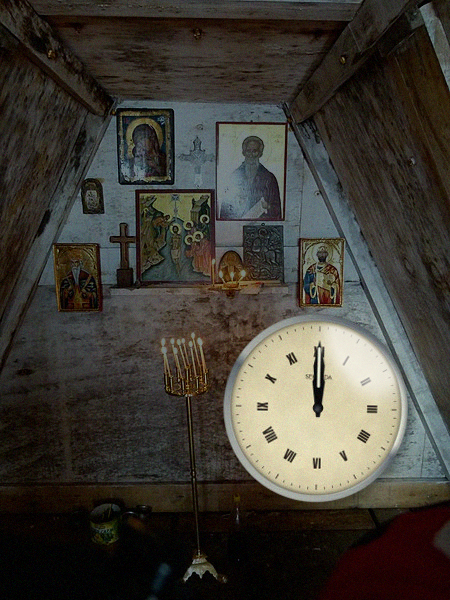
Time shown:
{"hour": 12, "minute": 0}
